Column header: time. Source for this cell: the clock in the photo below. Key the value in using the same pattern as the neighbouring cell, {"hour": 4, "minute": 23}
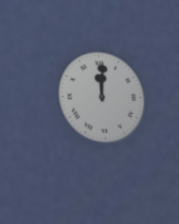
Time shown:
{"hour": 12, "minute": 1}
